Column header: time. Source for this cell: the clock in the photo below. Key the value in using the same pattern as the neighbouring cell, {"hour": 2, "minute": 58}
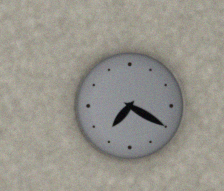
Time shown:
{"hour": 7, "minute": 20}
